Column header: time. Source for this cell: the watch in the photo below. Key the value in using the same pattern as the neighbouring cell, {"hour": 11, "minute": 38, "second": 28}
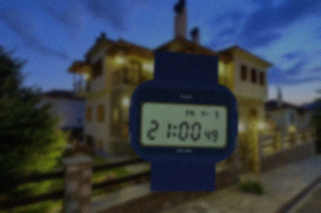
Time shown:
{"hour": 21, "minute": 0, "second": 49}
